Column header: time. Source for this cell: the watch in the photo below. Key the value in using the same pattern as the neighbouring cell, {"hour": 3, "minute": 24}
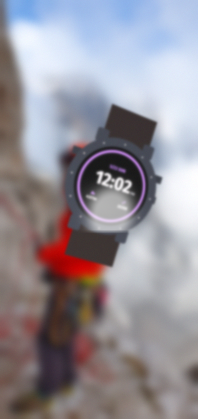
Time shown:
{"hour": 12, "minute": 2}
